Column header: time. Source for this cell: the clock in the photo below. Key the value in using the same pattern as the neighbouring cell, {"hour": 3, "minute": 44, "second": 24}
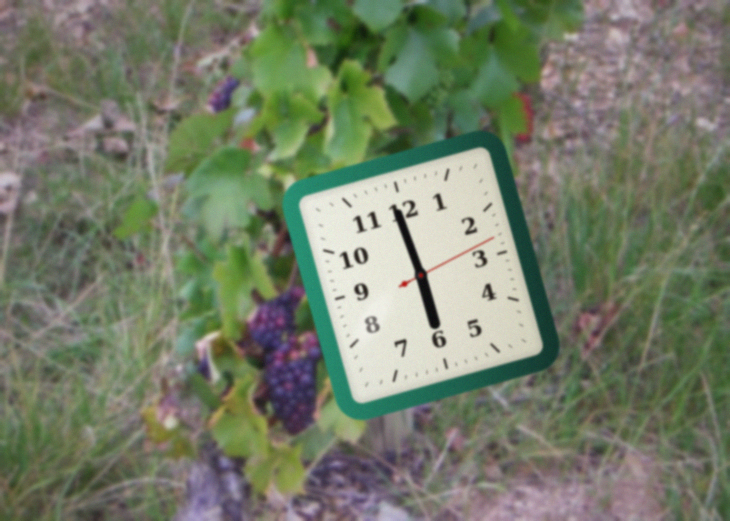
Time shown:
{"hour": 5, "minute": 59, "second": 13}
